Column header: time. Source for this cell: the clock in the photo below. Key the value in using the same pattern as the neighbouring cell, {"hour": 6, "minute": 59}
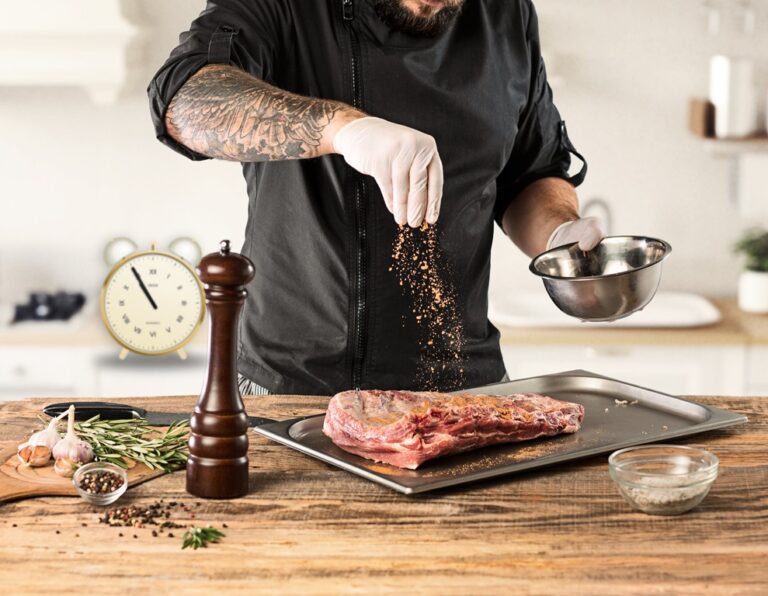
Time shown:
{"hour": 10, "minute": 55}
